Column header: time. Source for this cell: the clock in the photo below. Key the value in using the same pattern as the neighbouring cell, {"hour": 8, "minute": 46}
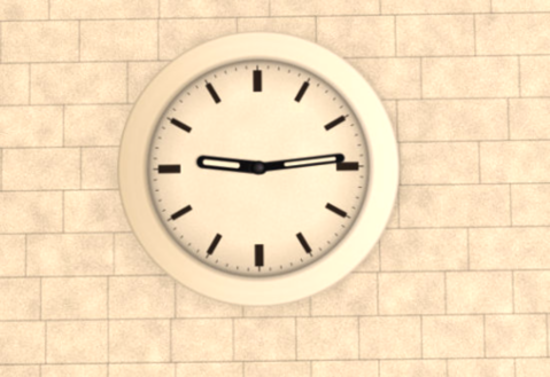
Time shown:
{"hour": 9, "minute": 14}
